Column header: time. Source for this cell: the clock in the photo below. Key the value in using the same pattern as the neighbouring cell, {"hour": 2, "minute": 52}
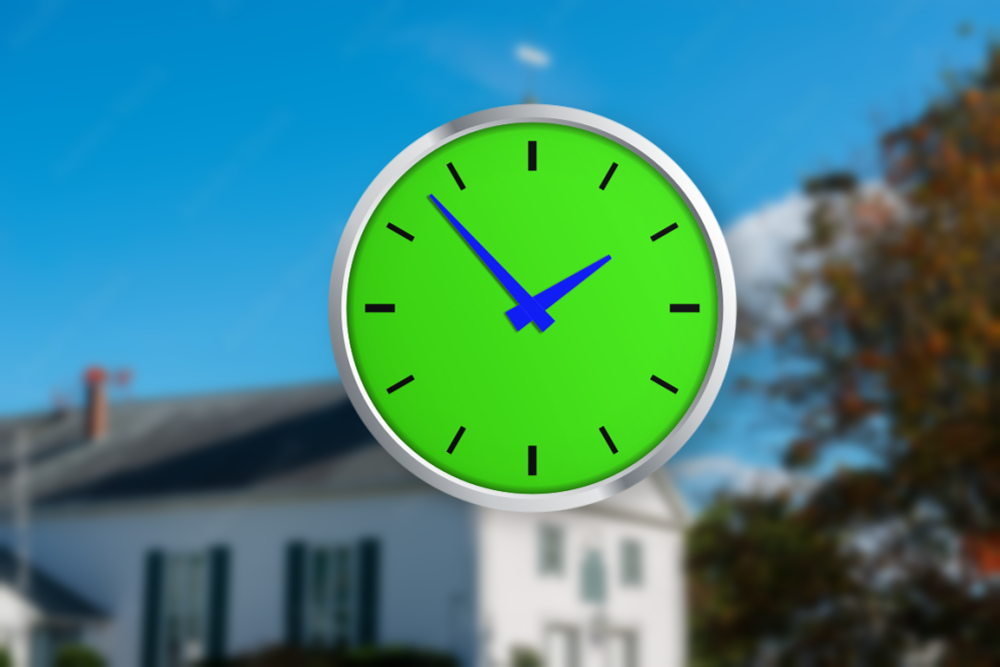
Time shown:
{"hour": 1, "minute": 53}
